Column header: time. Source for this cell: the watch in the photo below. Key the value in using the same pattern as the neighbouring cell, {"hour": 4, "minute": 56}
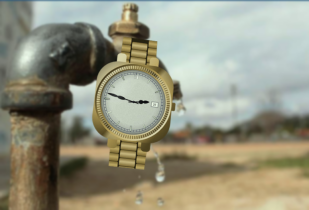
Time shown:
{"hour": 2, "minute": 47}
